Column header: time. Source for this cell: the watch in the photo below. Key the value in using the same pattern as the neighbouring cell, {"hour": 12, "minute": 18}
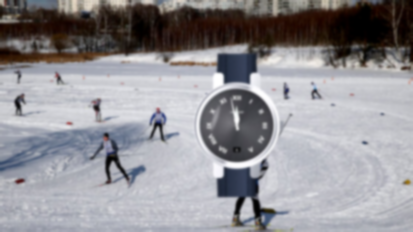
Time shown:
{"hour": 11, "minute": 58}
